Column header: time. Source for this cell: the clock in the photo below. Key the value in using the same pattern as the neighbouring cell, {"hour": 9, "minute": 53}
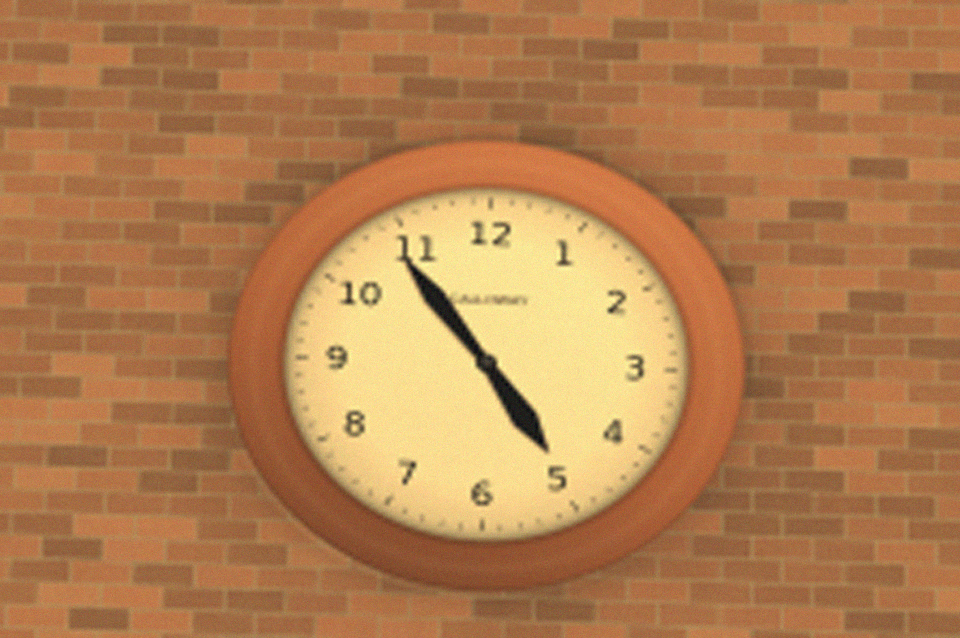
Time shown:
{"hour": 4, "minute": 54}
